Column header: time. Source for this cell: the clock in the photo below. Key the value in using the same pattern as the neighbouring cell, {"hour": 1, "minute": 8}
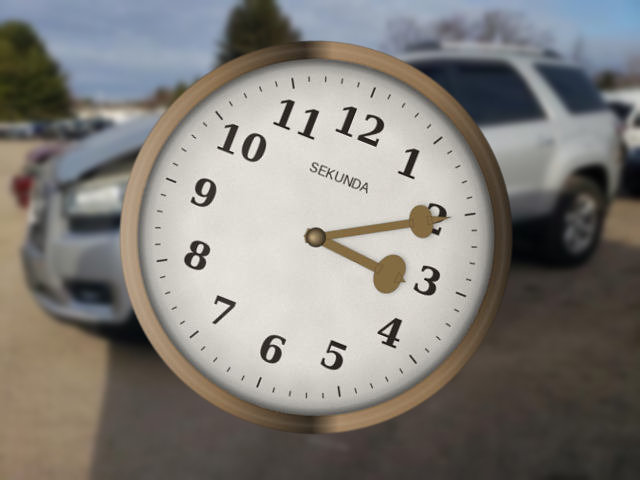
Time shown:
{"hour": 3, "minute": 10}
